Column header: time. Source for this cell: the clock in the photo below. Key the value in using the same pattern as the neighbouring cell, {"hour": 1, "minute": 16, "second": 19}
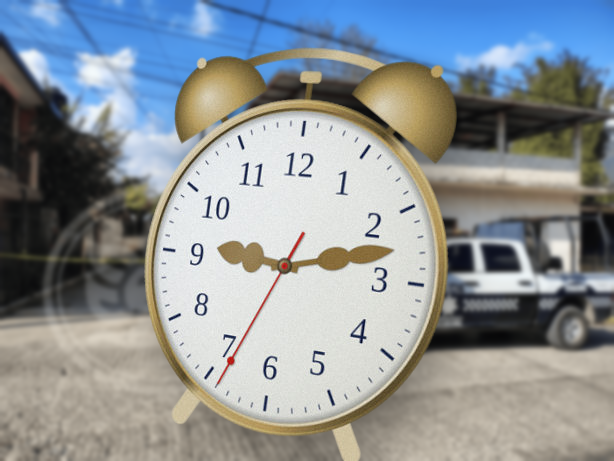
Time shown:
{"hour": 9, "minute": 12, "second": 34}
